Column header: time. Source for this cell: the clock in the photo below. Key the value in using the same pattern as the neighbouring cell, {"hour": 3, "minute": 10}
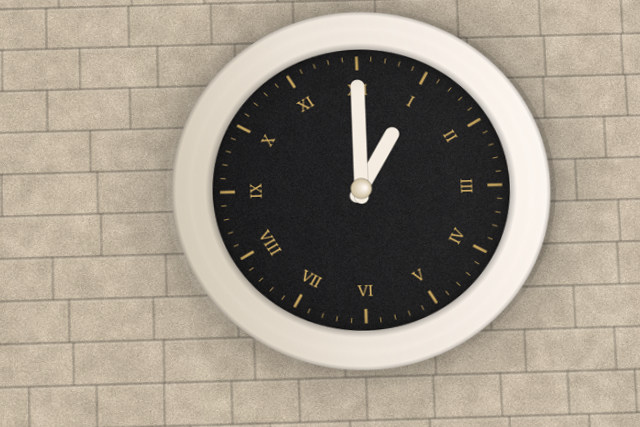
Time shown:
{"hour": 1, "minute": 0}
